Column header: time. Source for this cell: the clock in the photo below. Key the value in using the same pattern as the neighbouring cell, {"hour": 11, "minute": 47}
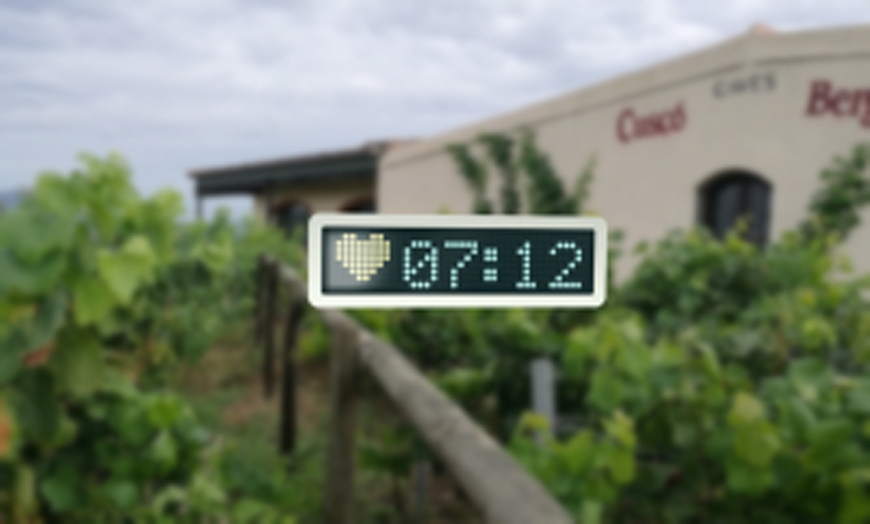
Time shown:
{"hour": 7, "minute": 12}
